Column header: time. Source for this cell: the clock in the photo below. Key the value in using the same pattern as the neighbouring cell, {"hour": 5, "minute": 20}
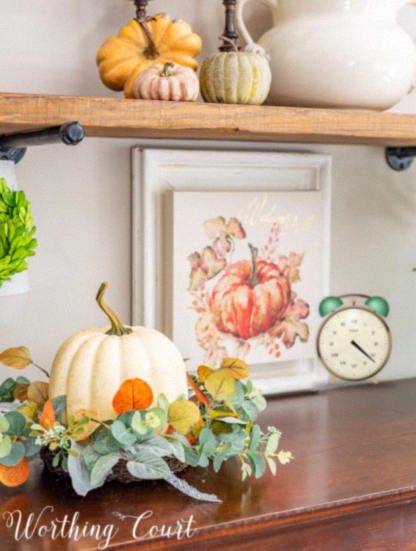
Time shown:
{"hour": 4, "minute": 22}
